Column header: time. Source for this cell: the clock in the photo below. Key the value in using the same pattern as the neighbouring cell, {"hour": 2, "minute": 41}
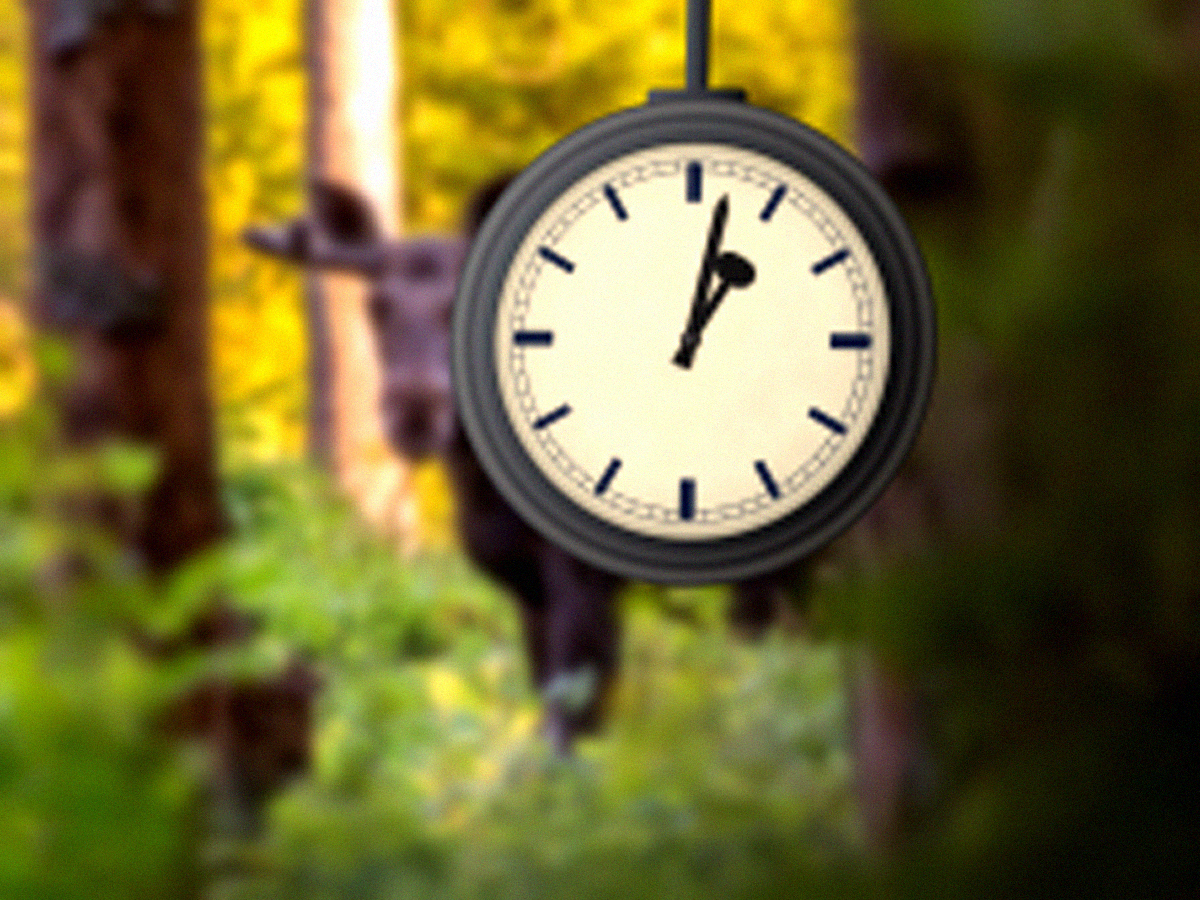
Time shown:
{"hour": 1, "minute": 2}
